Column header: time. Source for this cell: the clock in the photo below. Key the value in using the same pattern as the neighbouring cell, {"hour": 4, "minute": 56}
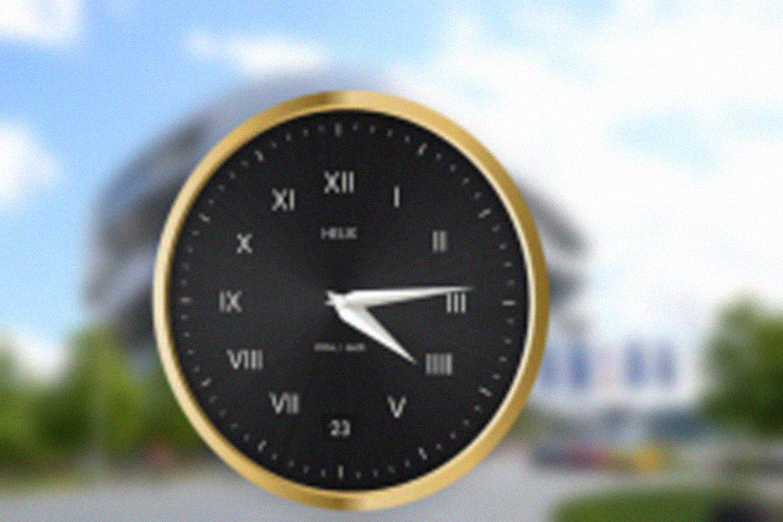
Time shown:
{"hour": 4, "minute": 14}
